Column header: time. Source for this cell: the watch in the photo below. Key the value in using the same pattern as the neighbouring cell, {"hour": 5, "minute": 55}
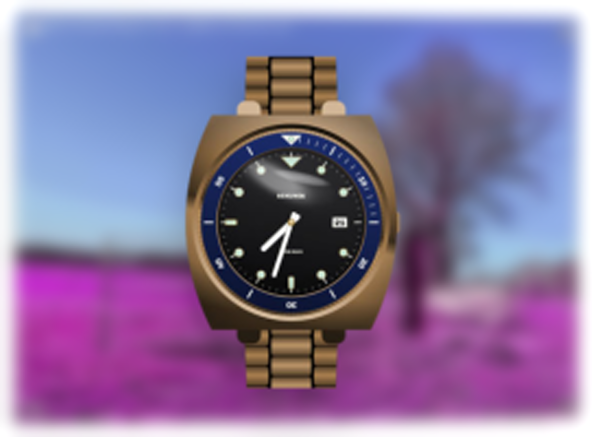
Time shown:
{"hour": 7, "minute": 33}
